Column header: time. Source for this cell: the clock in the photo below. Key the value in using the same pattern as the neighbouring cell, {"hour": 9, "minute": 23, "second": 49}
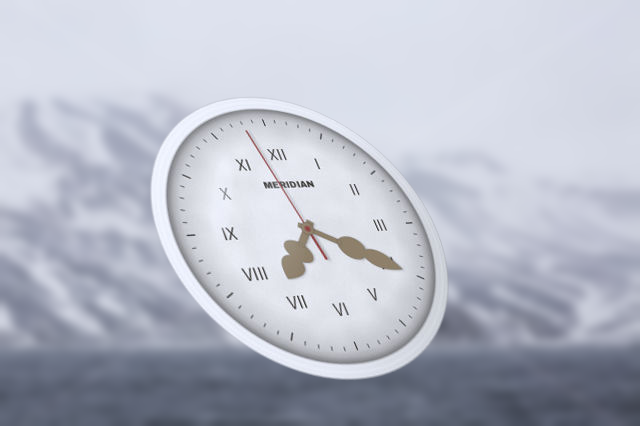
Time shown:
{"hour": 7, "minute": 19, "second": 58}
